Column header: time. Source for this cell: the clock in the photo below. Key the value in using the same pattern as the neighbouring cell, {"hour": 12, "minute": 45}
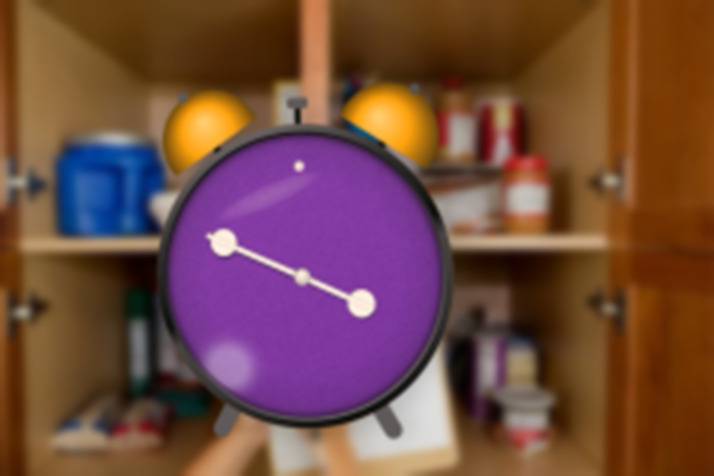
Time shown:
{"hour": 3, "minute": 49}
